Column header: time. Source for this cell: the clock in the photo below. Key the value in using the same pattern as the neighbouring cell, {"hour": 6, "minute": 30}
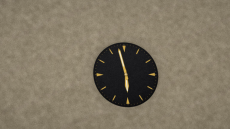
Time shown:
{"hour": 5, "minute": 58}
